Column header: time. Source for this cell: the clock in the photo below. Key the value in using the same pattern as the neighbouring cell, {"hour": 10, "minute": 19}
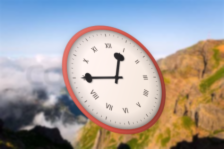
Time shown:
{"hour": 12, "minute": 45}
